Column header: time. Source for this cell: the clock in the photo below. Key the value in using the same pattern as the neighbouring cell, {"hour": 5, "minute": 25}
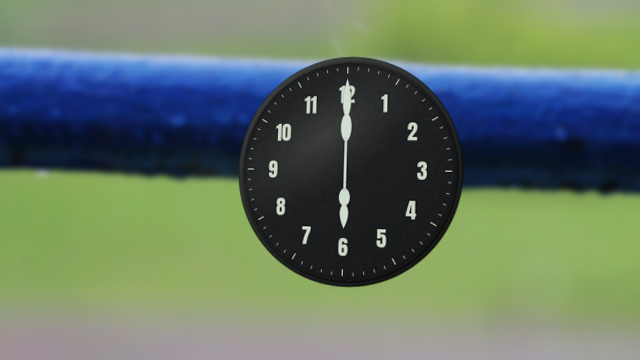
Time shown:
{"hour": 6, "minute": 0}
